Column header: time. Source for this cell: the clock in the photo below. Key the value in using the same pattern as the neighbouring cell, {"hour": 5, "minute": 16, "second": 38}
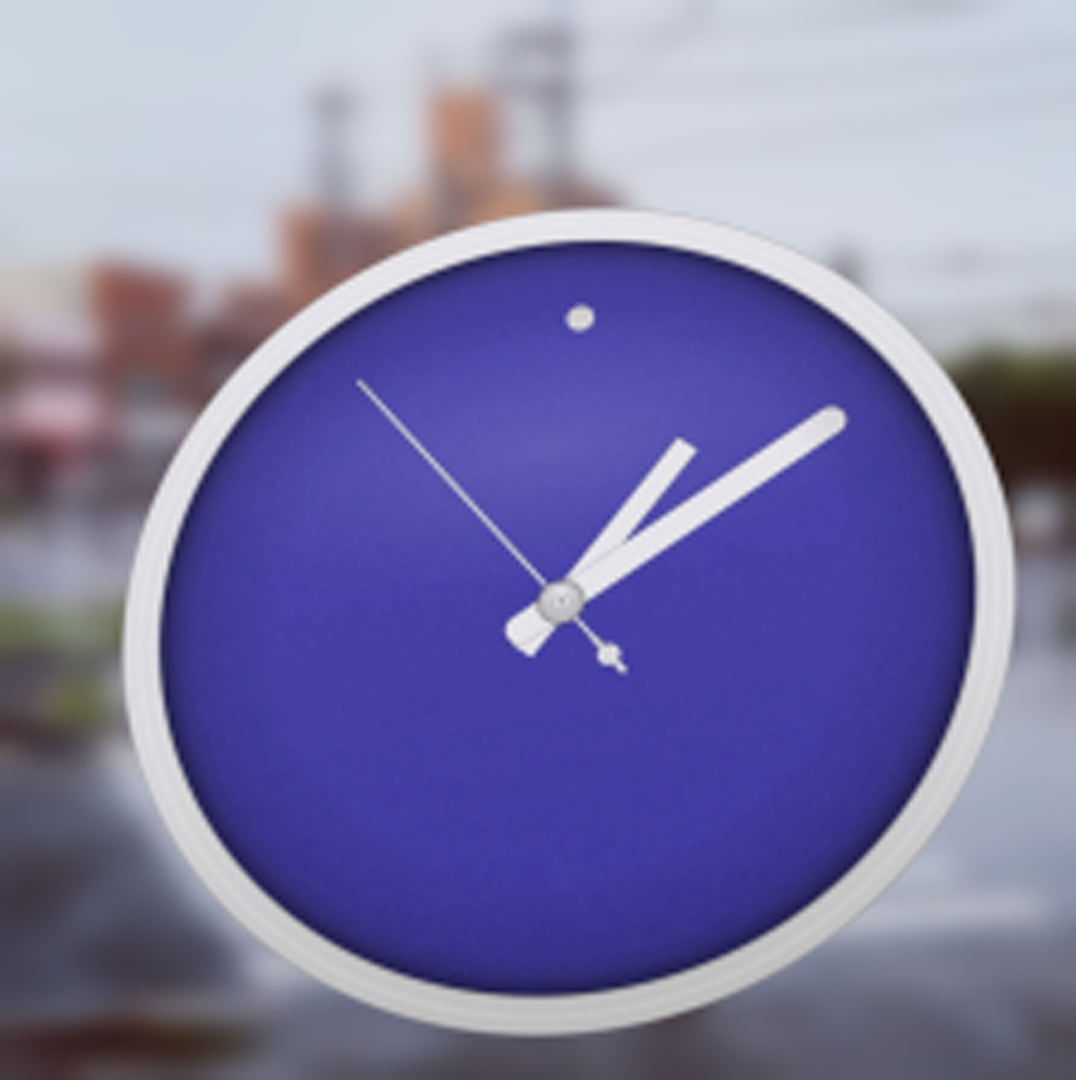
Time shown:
{"hour": 1, "minute": 8, "second": 53}
